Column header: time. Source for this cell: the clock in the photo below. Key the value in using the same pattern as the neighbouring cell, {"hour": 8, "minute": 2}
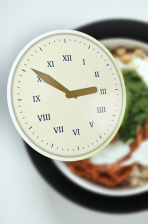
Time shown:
{"hour": 2, "minute": 51}
